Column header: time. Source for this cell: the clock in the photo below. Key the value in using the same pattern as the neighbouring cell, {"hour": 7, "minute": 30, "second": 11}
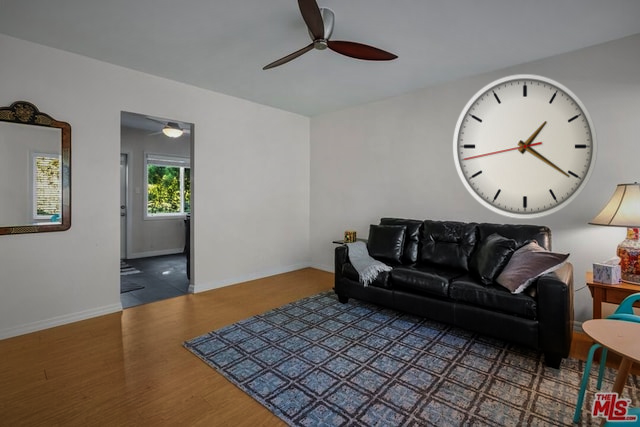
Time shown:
{"hour": 1, "minute": 20, "second": 43}
